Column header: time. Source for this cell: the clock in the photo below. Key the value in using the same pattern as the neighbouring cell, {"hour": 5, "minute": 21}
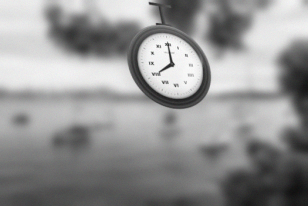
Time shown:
{"hour": 8, "minute": 0}
